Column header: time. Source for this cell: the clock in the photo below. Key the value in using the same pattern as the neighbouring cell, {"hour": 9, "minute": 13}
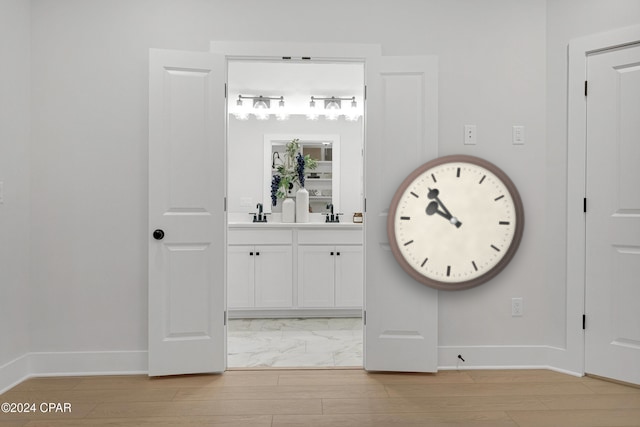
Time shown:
{"hour": 9, "minute": 53}
